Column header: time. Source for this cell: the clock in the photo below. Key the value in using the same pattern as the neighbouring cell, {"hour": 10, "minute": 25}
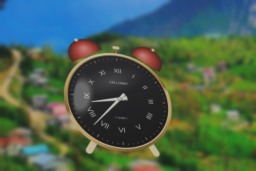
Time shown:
{"hour": 8, "minute": 37}
